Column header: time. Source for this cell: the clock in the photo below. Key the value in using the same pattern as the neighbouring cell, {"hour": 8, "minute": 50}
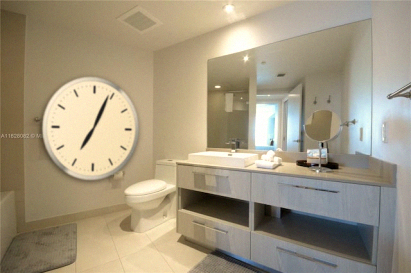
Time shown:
{"hour": 7, "minute": 4}
